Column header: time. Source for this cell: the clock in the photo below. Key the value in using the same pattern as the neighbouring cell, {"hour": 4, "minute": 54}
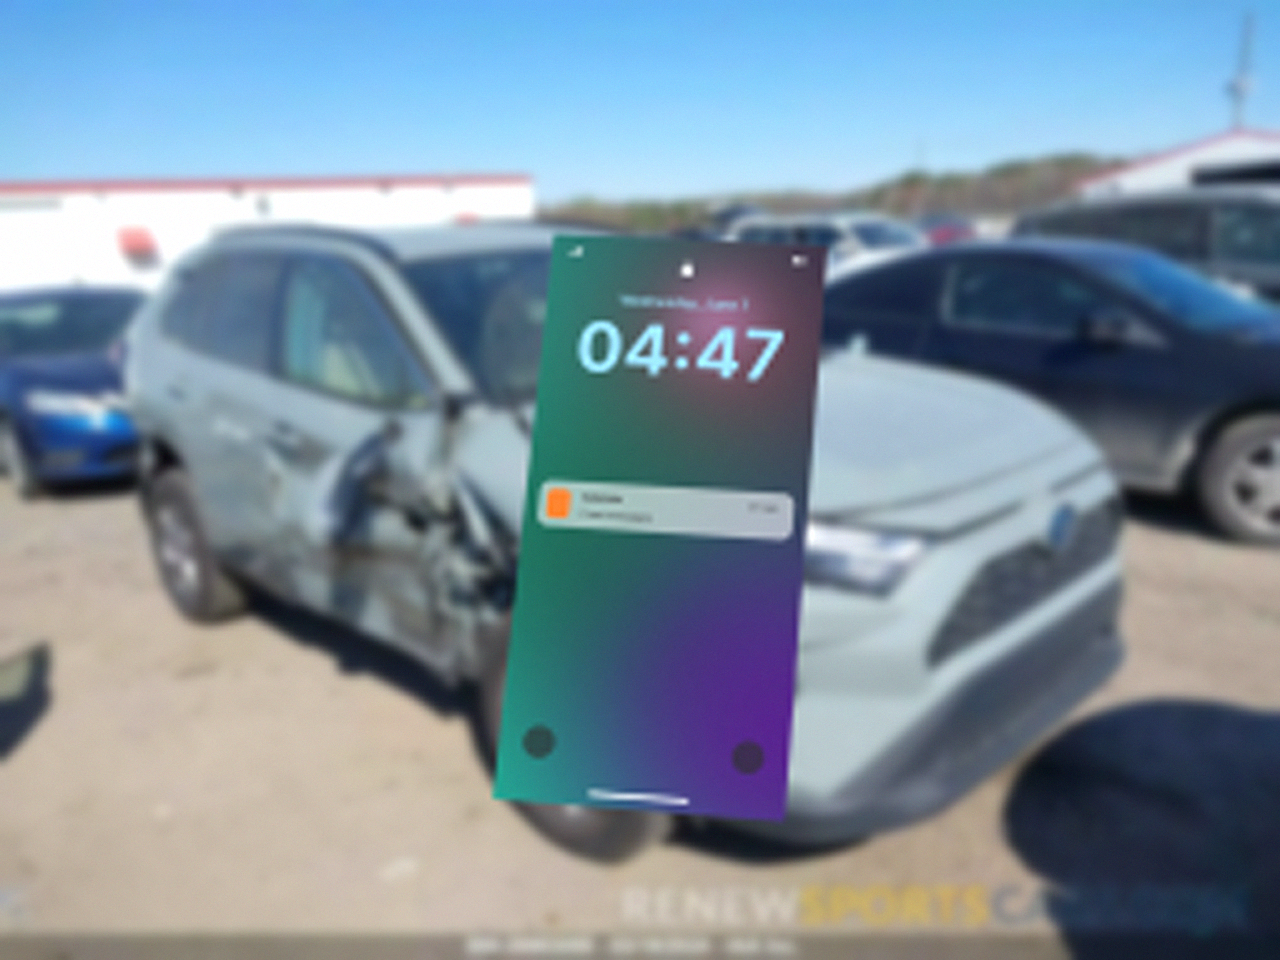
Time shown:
{"hour": 4, "minute": 47}
